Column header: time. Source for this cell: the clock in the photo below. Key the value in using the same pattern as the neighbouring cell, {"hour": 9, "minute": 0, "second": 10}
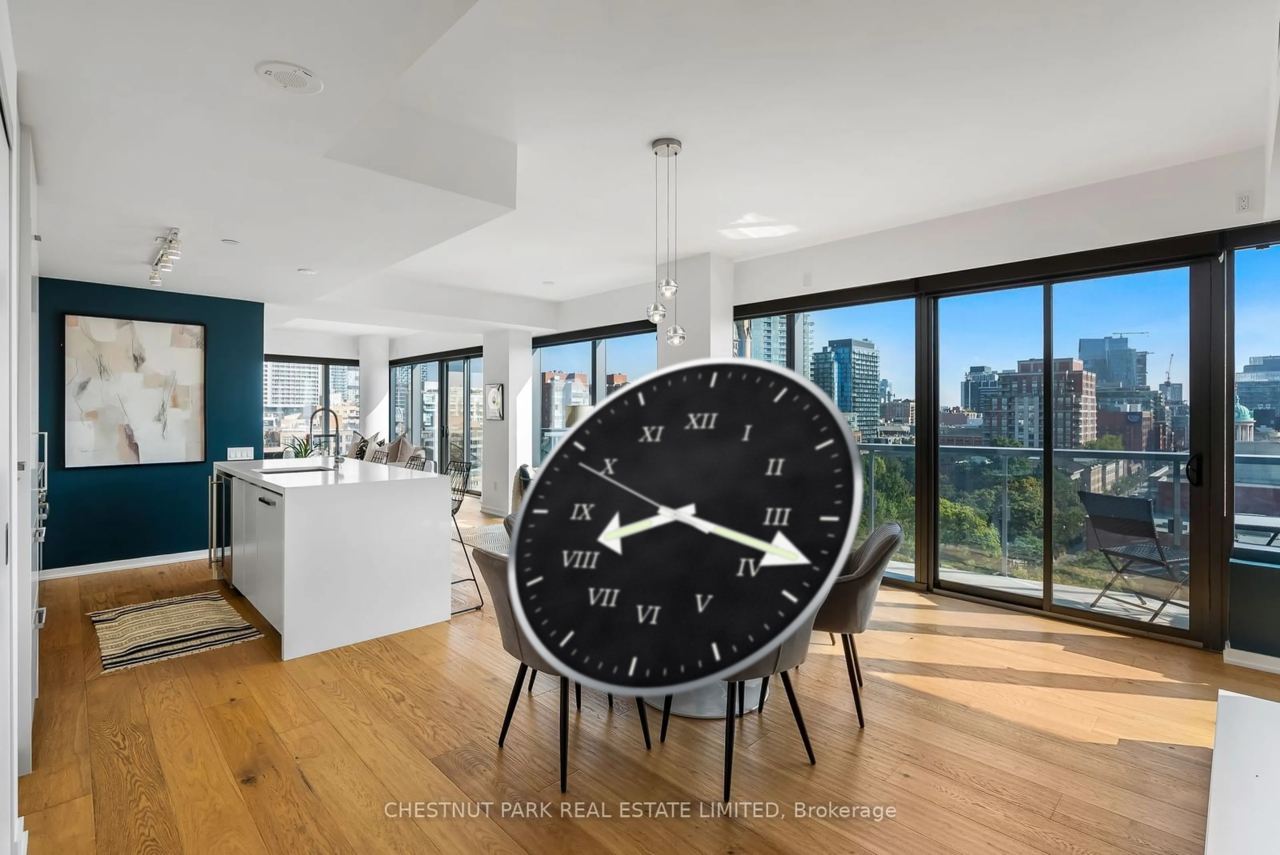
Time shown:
{"hour": 8, "minute": 17, "second": 49}
